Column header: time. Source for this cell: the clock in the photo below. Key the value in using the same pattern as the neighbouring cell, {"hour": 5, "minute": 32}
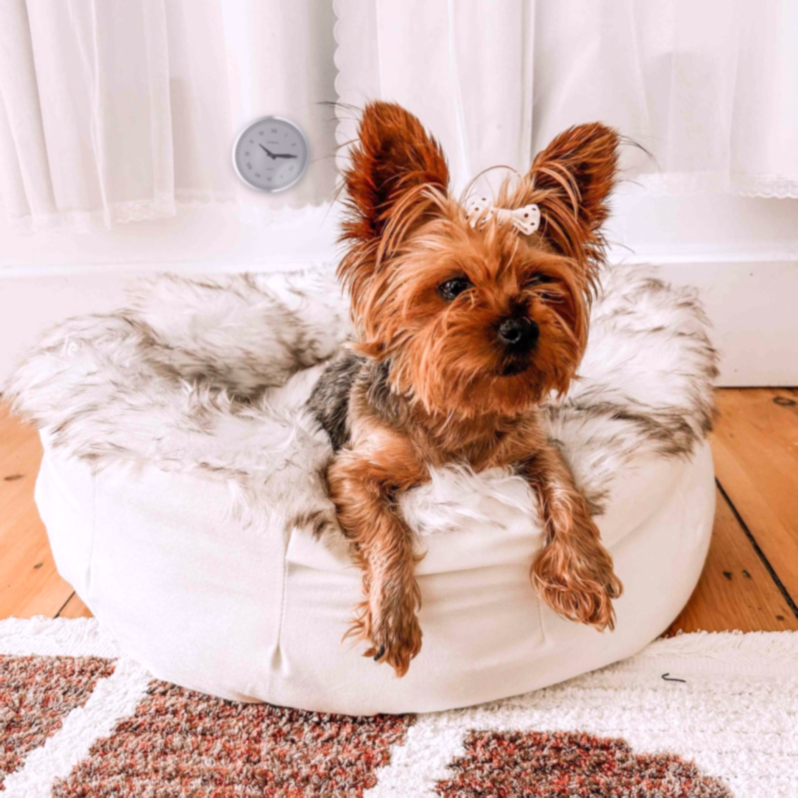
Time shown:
{"hour": 10, "minute": 15}
